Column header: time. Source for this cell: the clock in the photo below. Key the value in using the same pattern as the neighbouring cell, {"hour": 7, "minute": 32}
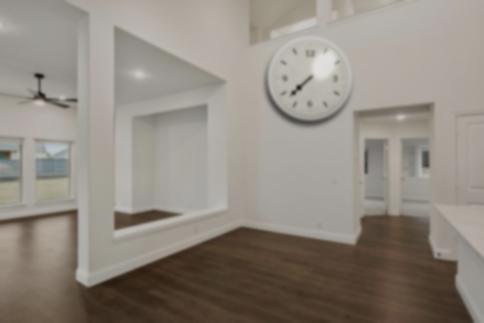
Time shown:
{"hour": 7, "minute": 38}
